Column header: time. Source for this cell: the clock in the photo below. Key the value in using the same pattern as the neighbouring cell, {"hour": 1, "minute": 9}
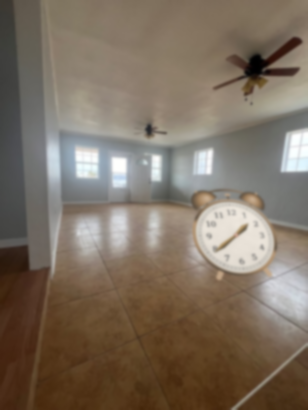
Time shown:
{"hour": 1, "minute": 39}
